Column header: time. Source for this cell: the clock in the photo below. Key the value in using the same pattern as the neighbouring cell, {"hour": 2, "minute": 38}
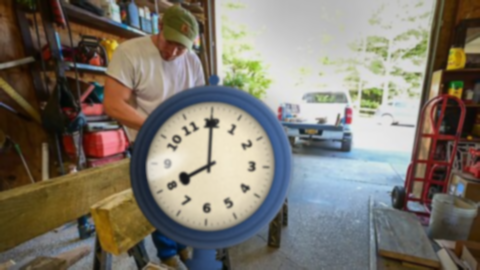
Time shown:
{"hour": 8, "minute": 0}
